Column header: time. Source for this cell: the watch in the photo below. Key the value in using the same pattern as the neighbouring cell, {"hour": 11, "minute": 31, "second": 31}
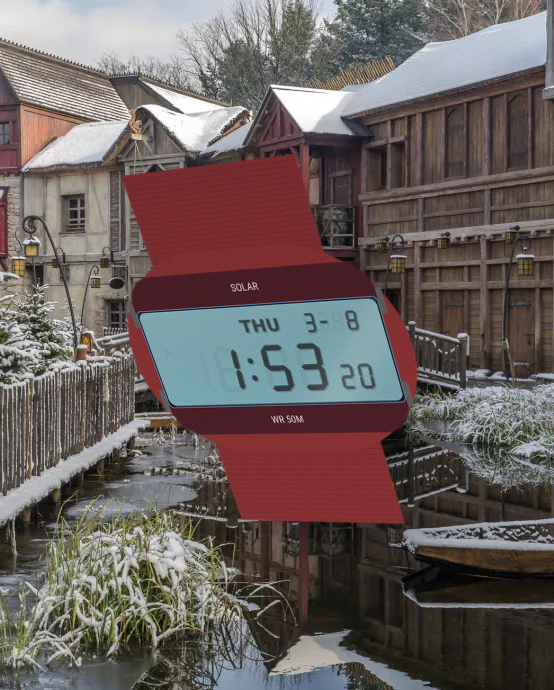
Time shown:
{"hour": 1, "minute": 53, "second": 20}
